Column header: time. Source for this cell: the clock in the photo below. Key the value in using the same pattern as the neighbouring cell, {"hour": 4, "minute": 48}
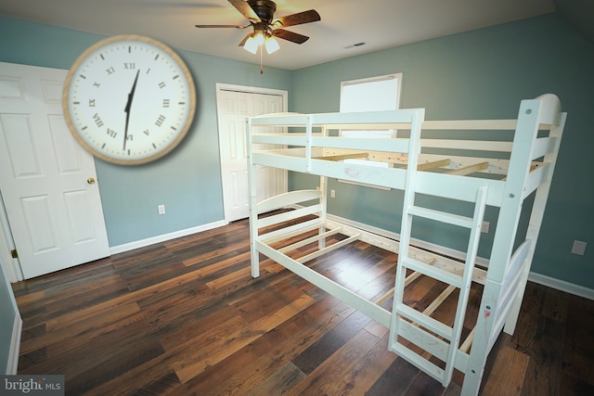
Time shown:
{"hour": 12, "minute": 31}
